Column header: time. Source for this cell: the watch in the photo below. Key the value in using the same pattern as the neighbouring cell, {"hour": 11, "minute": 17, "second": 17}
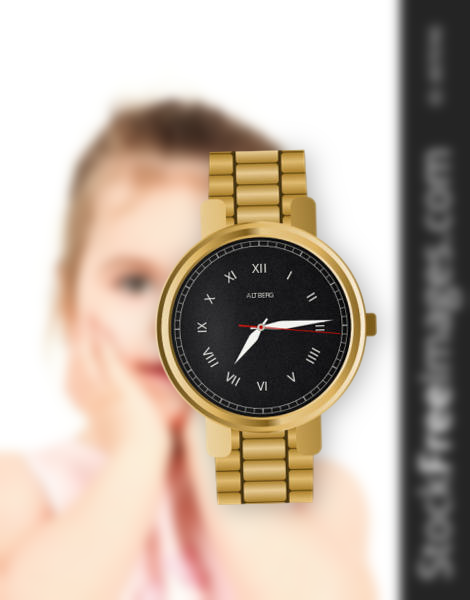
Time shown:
{"hour": 7, "minute": 14, "second": 16}
